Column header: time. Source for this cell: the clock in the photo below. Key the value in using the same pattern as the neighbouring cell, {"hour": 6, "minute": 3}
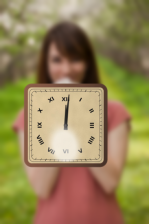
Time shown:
{"hour": 12, "minute": 1}
